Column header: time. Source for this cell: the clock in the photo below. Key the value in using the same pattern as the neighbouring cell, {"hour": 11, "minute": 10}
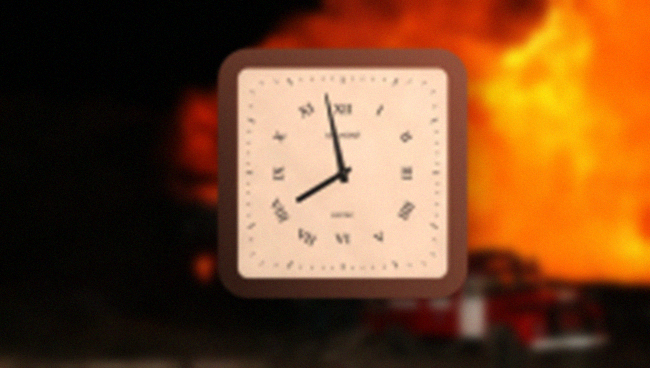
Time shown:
{"hour": 7, "minute": 58}
